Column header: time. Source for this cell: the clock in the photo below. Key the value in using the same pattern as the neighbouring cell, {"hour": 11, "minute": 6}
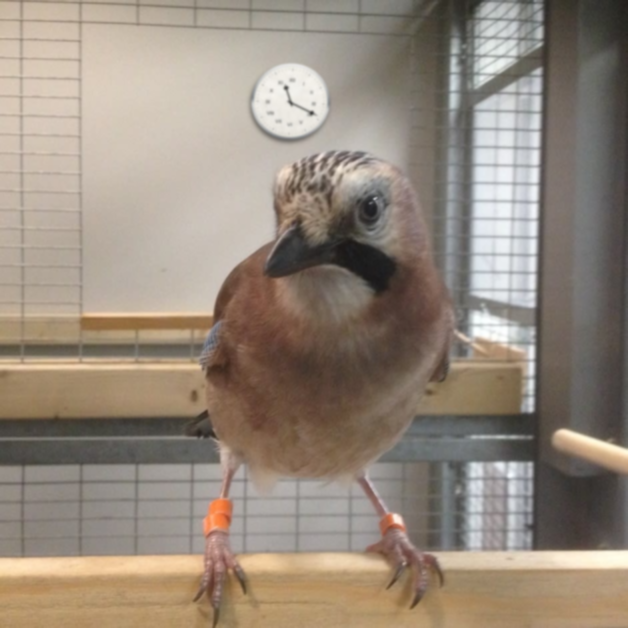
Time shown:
{"hour": 11, "minute": 19}
